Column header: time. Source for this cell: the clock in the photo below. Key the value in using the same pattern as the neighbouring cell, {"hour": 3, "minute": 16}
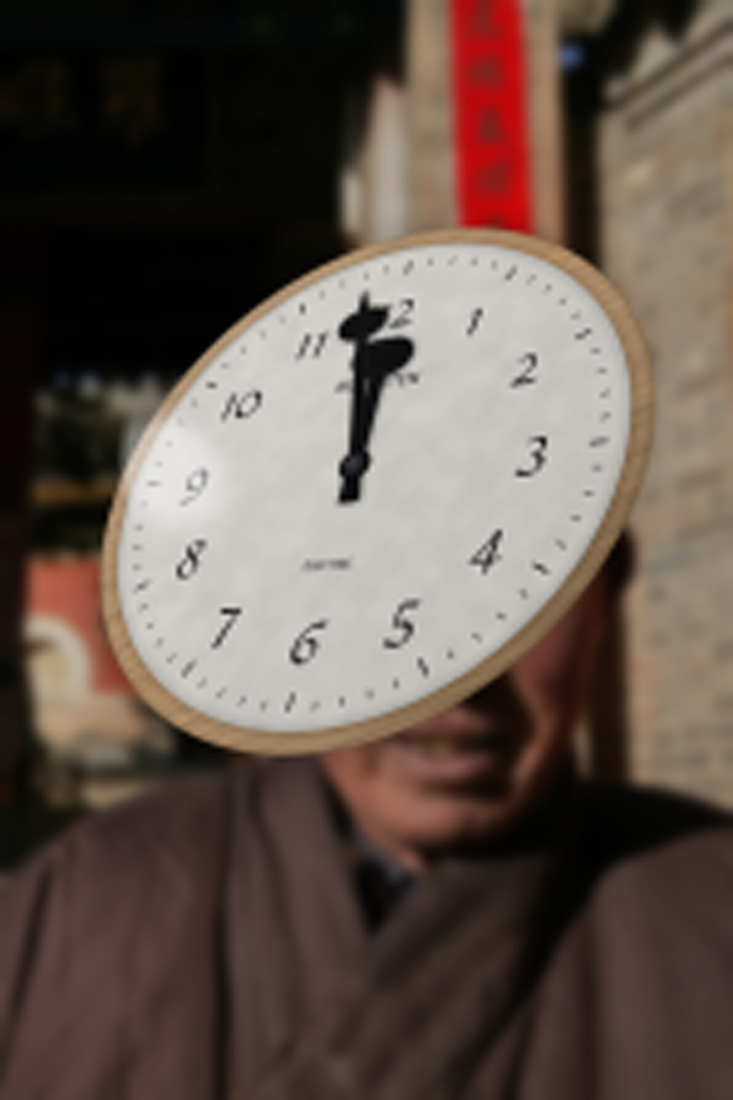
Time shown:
{"hour": 11, "minute": 58}
